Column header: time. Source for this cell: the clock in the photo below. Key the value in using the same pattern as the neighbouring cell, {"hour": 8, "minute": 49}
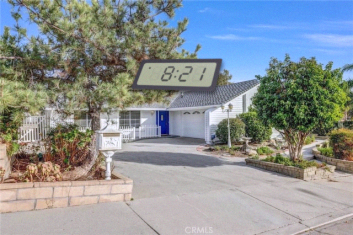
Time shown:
{"hour": 8, "minute": 21}
